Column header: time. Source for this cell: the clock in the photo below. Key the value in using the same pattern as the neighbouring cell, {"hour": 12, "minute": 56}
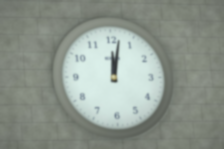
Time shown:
{"hour": 12, "minute": 2}
